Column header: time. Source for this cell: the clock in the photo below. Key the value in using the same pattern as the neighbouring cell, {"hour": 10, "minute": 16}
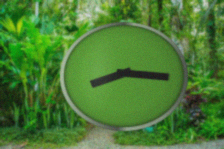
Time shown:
{"hour": 8, "minute": 16}
